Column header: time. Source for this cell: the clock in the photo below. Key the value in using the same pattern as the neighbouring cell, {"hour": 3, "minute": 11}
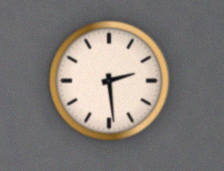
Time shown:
{"hour": 2, "minute": 29}
